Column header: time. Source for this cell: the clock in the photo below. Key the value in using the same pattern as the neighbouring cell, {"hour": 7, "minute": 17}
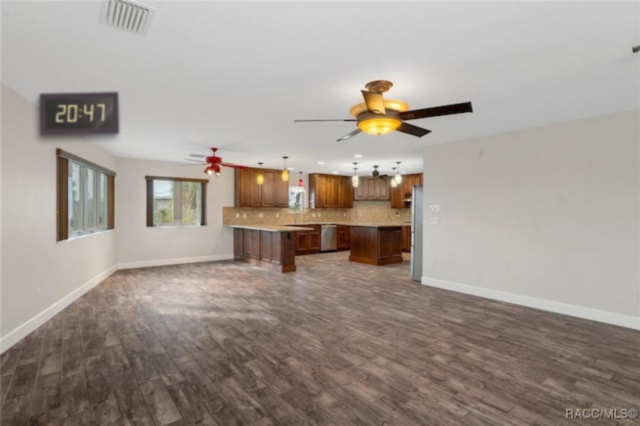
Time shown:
{"hour": 20, "minute": 47}
